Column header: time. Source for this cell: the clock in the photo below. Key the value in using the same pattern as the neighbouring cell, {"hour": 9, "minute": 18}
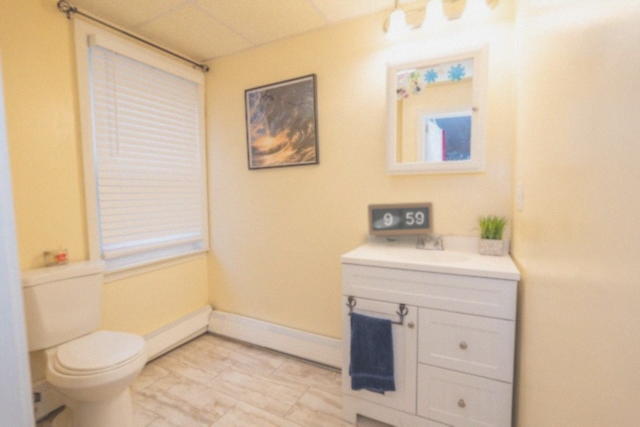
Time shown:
{"hour": 9, "minute": 59}
